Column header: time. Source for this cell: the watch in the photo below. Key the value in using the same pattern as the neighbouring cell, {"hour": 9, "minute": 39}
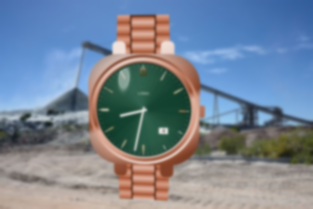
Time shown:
{"hour": 8, "minute": 32}
